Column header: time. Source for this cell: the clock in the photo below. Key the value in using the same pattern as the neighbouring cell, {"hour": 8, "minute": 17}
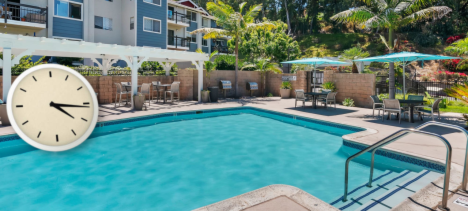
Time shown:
{"hour": 4, "minute": 16}
